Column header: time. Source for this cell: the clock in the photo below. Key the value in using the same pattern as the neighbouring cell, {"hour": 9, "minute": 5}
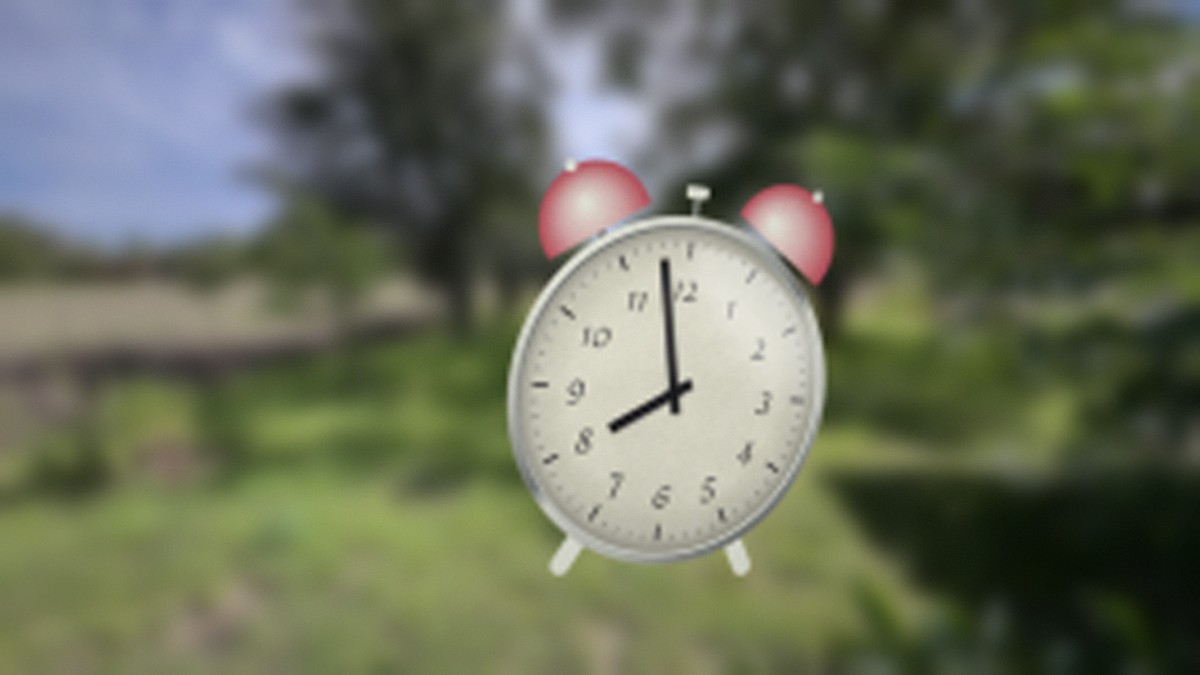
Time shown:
{"hour": 7, "minute": 58}
